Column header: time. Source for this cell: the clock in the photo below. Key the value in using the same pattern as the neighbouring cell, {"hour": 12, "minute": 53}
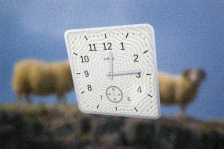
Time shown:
{"hour": 12, "minute": 14}
